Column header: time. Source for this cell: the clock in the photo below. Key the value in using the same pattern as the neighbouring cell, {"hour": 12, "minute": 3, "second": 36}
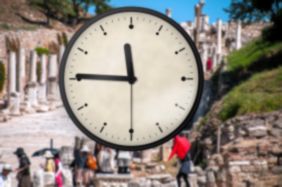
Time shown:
{"hour": 11, "minute": 45, "second": 30}
